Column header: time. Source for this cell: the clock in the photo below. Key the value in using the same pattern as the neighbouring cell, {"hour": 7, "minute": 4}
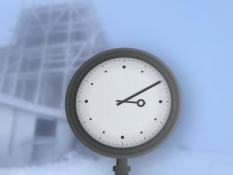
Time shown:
{"hour": 3, "minute": 10}
